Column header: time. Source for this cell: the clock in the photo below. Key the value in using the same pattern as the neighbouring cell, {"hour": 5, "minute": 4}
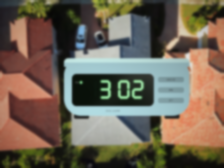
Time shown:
{"hour": 3, "minute": 2}
